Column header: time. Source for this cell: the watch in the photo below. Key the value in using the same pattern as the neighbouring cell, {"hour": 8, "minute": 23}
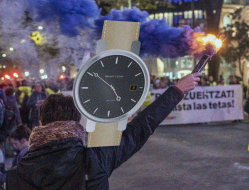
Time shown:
{"hour": 4, "minute": 51}
